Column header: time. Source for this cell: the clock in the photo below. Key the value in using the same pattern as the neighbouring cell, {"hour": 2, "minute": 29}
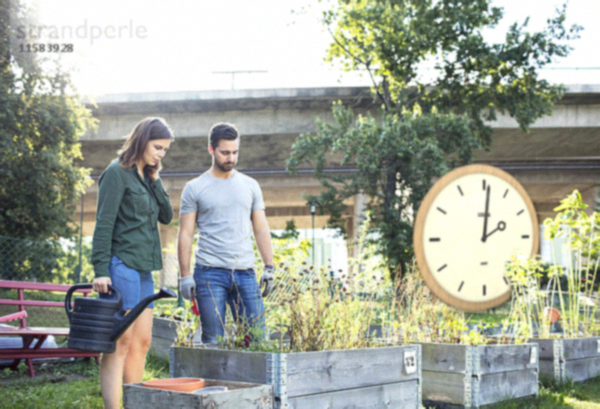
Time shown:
{"hour": 2, "minute": 1}
